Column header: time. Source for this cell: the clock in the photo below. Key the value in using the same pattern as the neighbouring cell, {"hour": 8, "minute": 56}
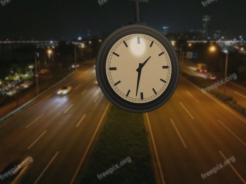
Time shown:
{"hour": 1, "minute": 32}
